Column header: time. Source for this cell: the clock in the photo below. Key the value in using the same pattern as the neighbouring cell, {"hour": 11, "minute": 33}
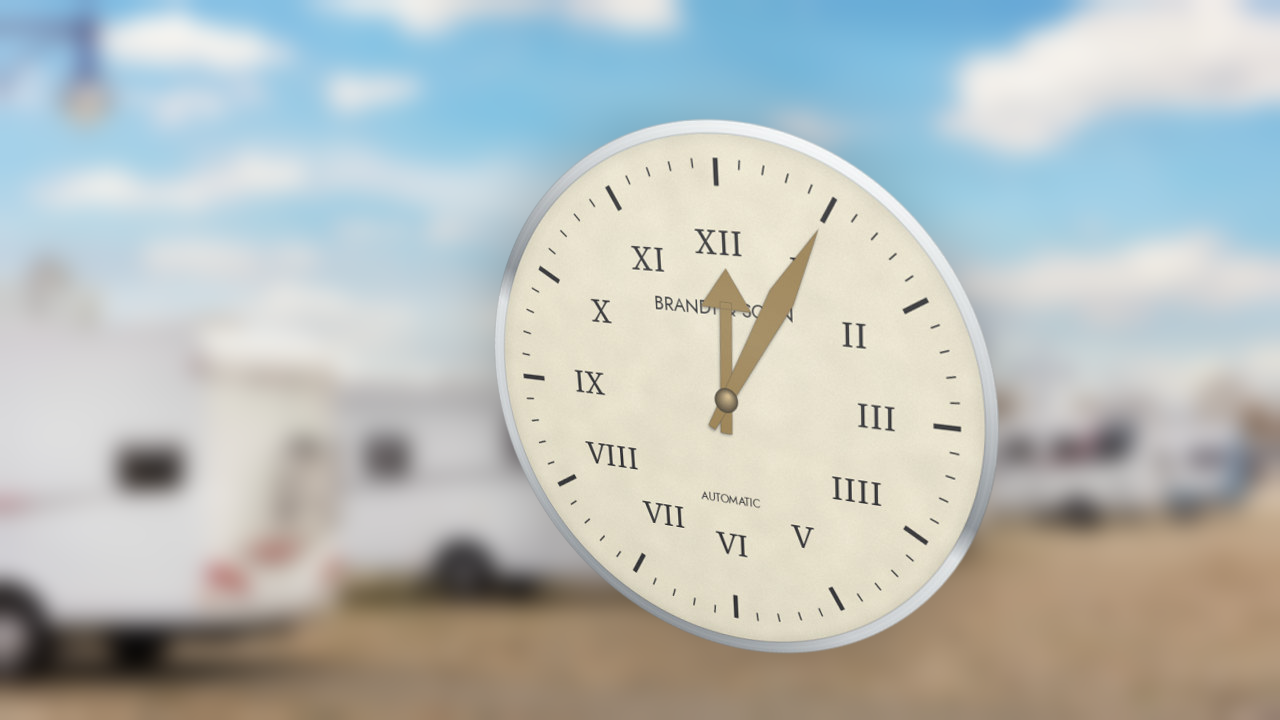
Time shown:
{"hour": 12, "minute": 5}
